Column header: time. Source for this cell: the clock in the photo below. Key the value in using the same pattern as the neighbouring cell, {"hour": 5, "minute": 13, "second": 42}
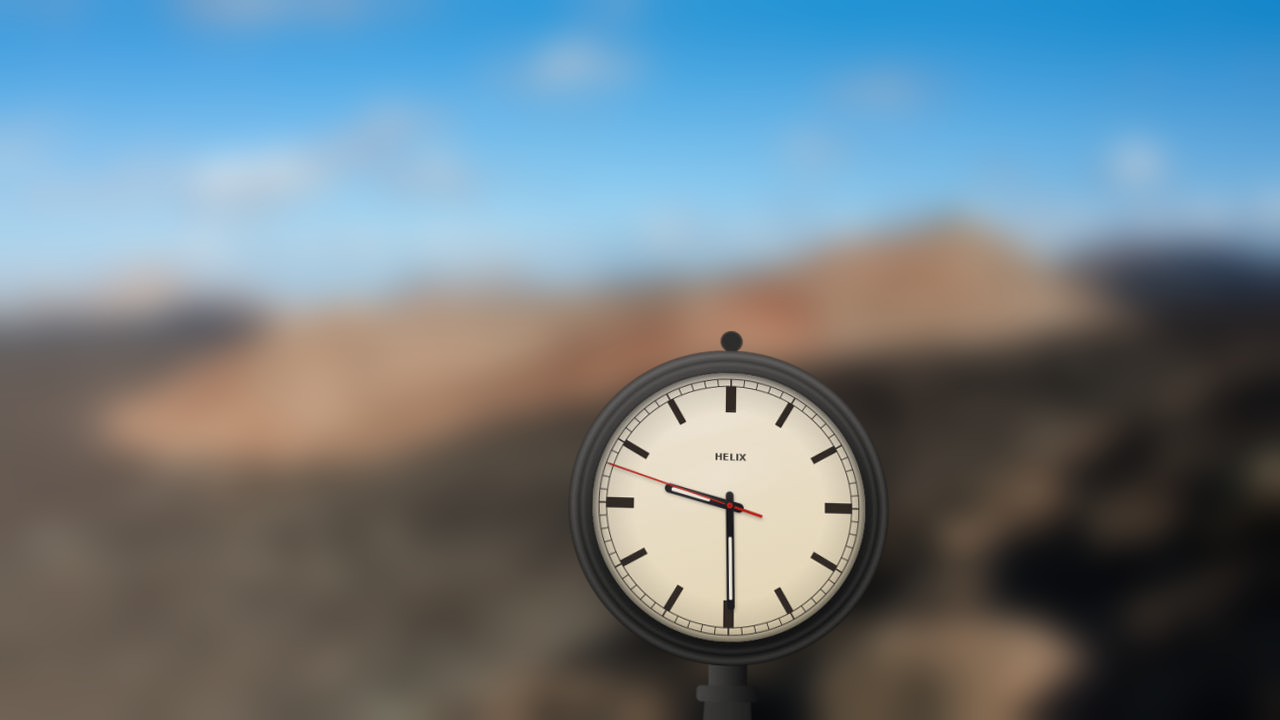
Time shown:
{"hour": 9, "minute": 29, "second": 48}
